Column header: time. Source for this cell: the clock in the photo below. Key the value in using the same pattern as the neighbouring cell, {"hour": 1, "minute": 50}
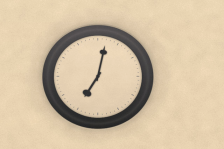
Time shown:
{"hour": 7, "minute": 2}
